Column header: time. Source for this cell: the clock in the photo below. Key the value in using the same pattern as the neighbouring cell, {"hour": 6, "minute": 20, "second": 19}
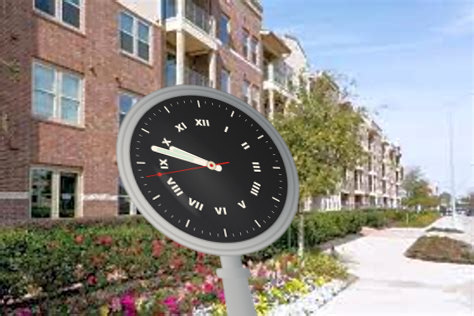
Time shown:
{"hour": 9, "minute": 47, "second": 43}
